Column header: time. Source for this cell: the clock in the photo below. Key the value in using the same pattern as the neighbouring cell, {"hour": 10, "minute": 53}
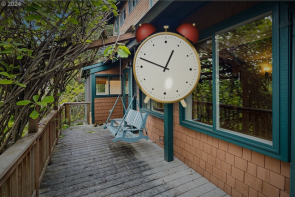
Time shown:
{"hour": 12, "minute": 48}
